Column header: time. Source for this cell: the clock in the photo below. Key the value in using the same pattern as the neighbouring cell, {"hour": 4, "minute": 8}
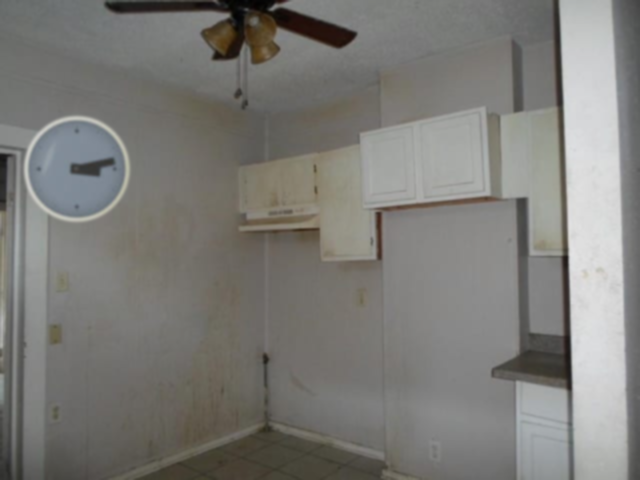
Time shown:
{"hour": 3, "minute": 13}
